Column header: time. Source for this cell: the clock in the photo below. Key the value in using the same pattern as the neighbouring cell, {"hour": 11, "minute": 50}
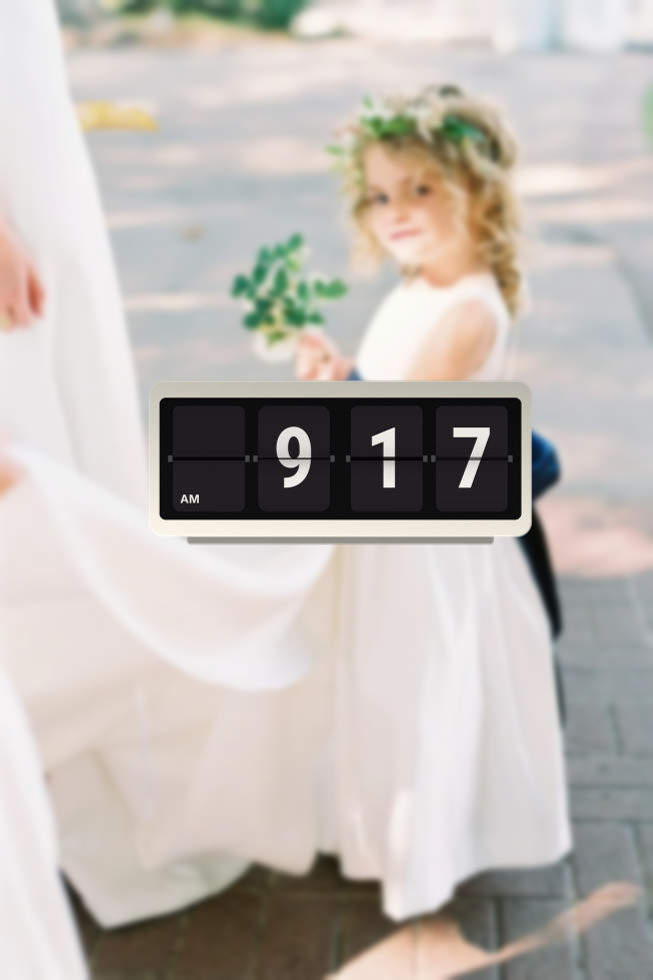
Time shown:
{"hour": 9, "minute": 17}
